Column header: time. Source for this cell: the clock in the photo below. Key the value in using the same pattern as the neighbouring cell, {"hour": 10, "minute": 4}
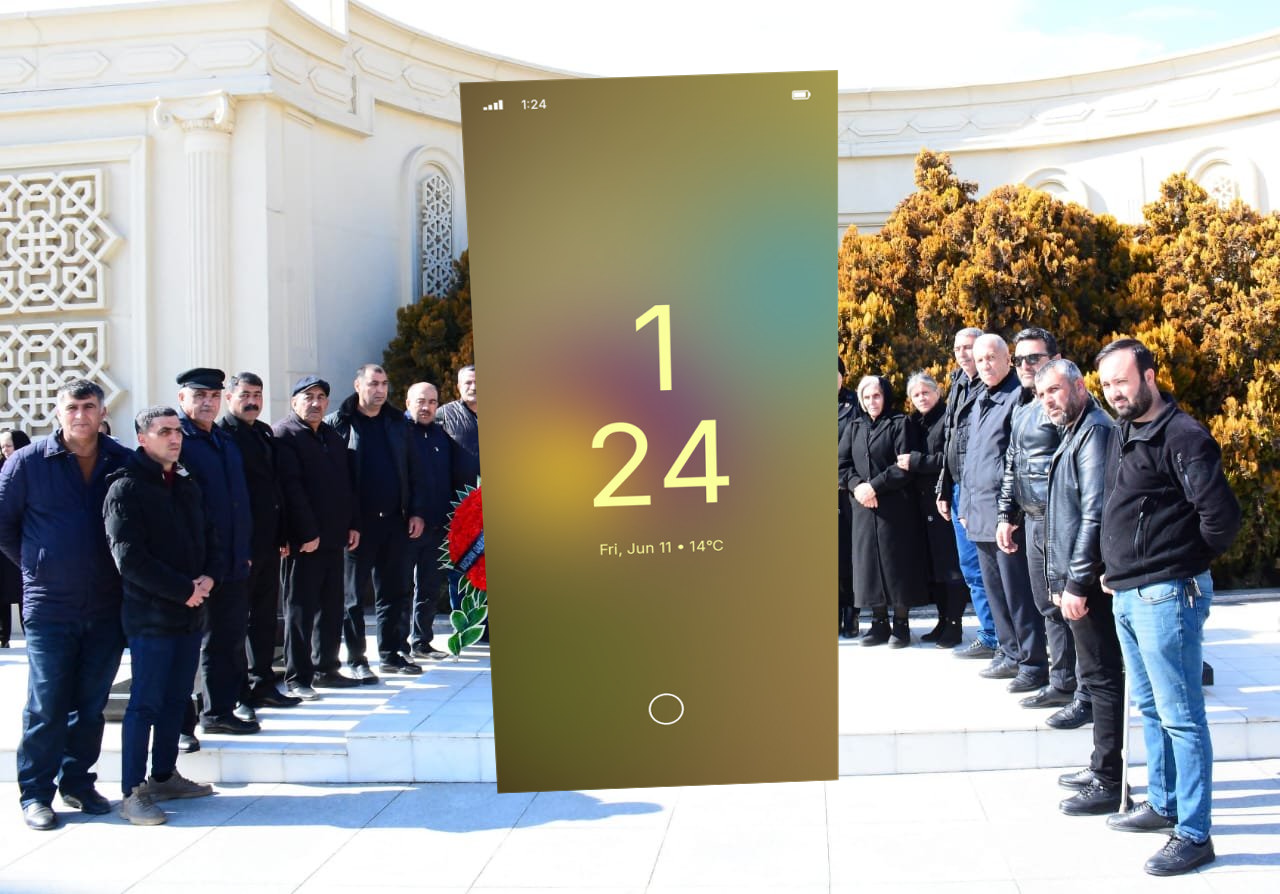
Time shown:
{"hour": 1, "minute": 24}
